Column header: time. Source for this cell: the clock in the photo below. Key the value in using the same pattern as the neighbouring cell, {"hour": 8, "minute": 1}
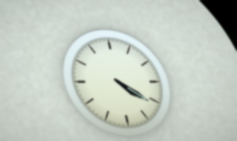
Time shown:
{"hour": 4, "minute": 21}
